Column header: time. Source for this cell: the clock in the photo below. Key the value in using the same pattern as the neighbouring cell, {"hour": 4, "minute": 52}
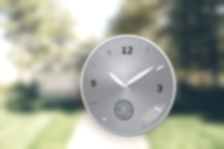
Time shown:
{"hour": 10, "minute": 9}
